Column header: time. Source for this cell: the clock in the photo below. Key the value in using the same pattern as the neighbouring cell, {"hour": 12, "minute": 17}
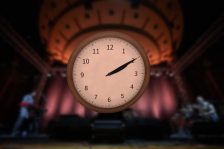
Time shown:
{"hour": 2, "minute": 10}
